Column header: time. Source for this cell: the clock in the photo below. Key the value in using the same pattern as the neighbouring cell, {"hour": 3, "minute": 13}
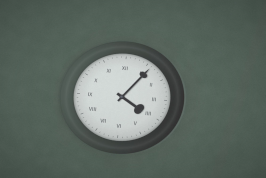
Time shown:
{"hour": 4, "minute": 6}
